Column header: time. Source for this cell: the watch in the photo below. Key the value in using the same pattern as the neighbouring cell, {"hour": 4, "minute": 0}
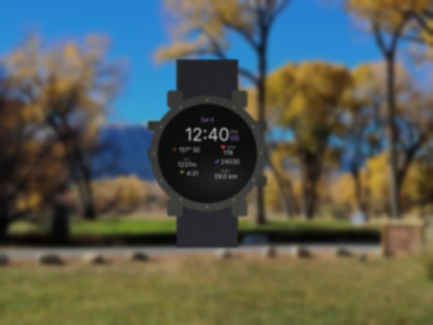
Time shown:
{"hour": 12, "minute": 40}
